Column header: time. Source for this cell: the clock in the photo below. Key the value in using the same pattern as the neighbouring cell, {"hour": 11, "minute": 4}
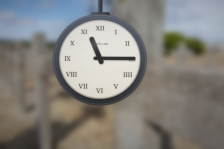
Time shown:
{"hour": 11, "minute": 15}
